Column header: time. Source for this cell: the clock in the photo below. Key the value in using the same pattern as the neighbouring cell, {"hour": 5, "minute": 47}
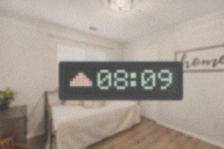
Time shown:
{"hour": 8, "minute": 9}
